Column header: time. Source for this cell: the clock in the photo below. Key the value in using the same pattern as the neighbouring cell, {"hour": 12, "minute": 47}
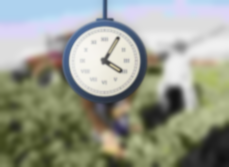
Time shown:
{"hour": 4, "minute": 5}
